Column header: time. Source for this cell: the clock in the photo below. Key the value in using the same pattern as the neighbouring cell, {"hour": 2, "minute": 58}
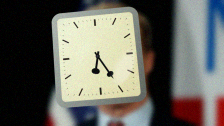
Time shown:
{"hour": 6, "minute": 25}
